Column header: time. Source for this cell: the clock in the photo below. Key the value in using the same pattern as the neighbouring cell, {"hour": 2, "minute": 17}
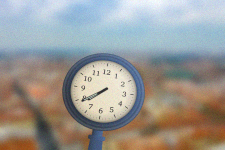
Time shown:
{"hour": 7, "minute": 39}
